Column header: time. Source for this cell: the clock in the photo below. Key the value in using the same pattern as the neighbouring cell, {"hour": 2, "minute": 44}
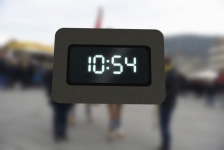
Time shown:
{"hour": 10, "minute": 54}
